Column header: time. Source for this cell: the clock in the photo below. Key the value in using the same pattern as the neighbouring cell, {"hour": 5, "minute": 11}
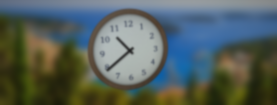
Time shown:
{"hour": 10, "minute": 39}
